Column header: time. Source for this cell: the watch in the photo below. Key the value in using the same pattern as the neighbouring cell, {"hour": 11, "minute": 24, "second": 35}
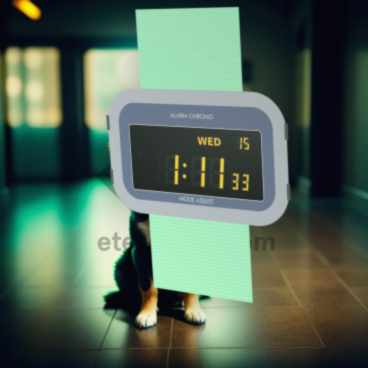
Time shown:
{"hour": 1, "minute": 11, "second": 33}
